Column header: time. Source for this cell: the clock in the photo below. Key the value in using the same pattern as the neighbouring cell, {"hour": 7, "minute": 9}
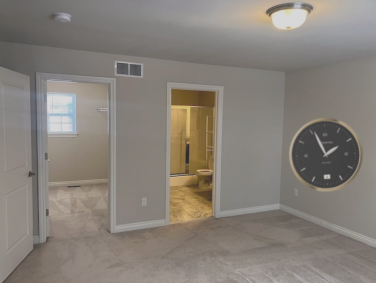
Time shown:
{"hour": 1, "minute": 56}
